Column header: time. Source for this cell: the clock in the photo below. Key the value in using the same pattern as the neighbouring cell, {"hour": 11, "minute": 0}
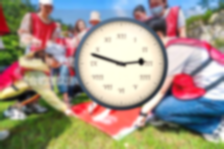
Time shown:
{"hour": 2, "minute": 48}
